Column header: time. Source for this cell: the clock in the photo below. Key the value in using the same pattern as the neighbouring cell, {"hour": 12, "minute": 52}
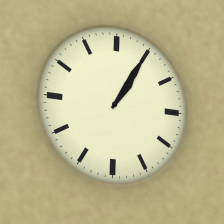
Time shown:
{"hour": 1, "minute": 5}
